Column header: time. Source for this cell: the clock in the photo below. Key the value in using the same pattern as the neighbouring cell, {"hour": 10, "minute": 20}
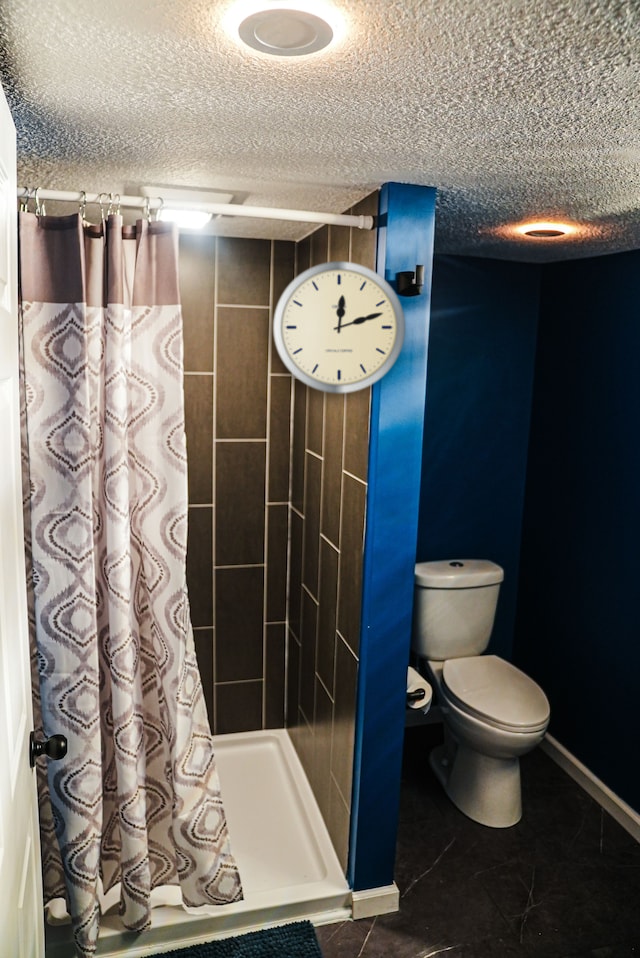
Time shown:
{"hour": 12, "minute": 12}
